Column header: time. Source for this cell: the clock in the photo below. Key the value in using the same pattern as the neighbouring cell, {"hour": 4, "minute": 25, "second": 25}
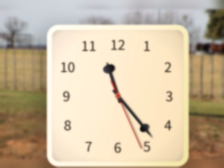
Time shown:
{"hour": 11, "minute": 23, "second": 26}
